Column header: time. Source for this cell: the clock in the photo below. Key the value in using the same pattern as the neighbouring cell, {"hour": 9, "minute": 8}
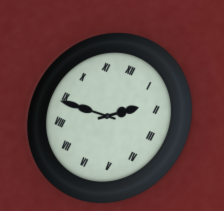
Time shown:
{"hour": 1, "minute": 44}
